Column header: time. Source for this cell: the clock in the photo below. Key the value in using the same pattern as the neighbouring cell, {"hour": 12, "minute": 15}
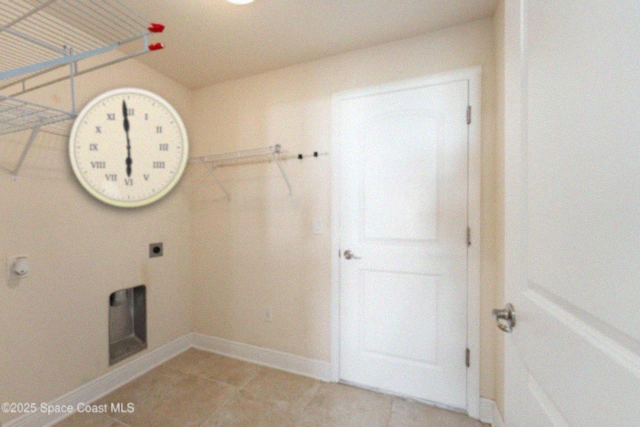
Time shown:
{"hour": 5, "minute": 59}
